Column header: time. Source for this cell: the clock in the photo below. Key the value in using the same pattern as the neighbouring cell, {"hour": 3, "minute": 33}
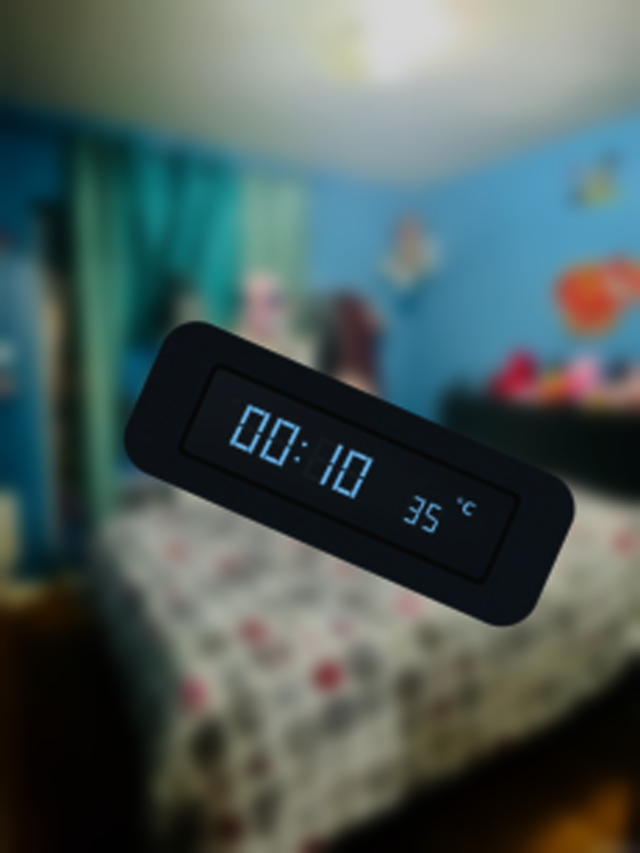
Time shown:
{"hour": 0, "minute": 10}
